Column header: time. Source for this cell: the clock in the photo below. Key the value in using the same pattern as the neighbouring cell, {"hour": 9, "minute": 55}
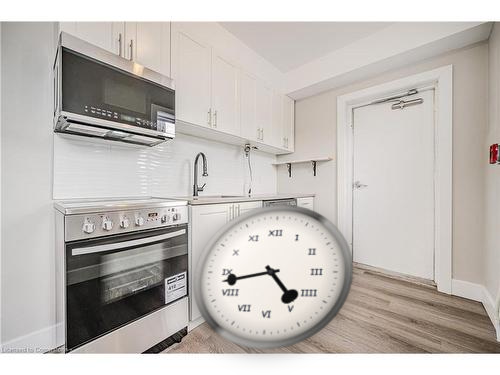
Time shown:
{"hour": 4, "minute": 43}
